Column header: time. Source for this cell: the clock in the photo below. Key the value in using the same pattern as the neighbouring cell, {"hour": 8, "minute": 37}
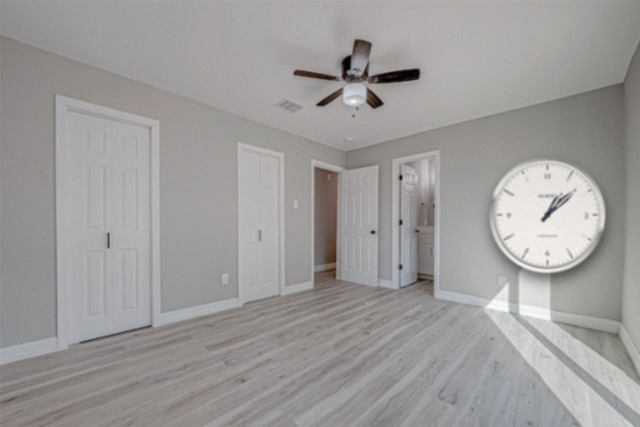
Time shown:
{"hour": 1, "minute": 8}
